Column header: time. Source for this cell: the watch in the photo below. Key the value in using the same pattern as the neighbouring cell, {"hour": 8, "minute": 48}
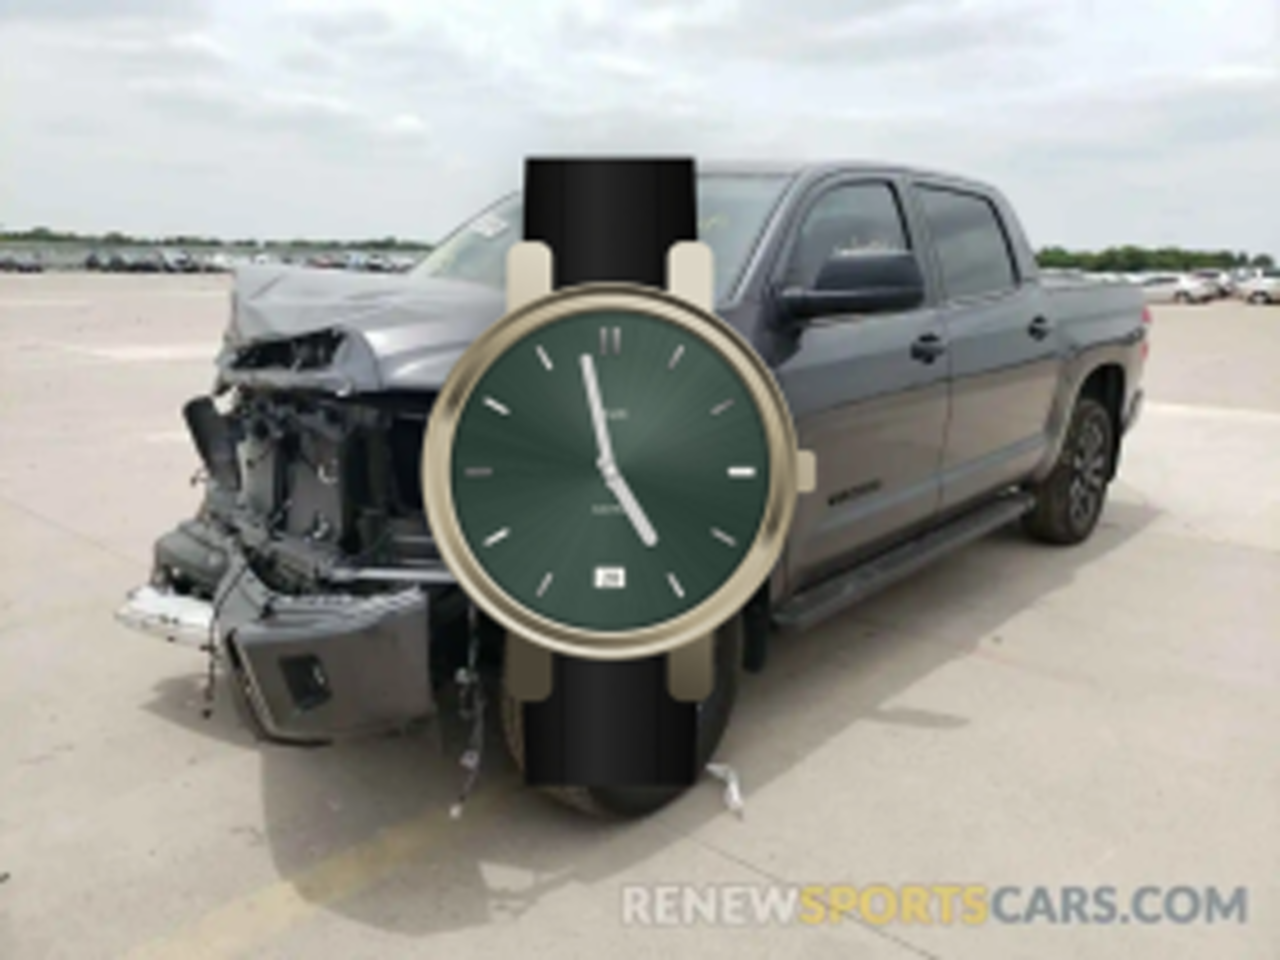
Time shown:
{"hour": 4, "minute": 58}
